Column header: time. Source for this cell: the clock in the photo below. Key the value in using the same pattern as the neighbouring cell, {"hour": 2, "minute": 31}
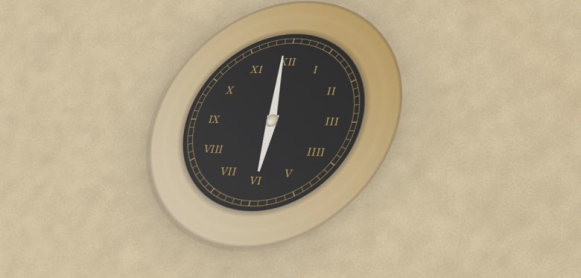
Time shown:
{"hour": 5, "minute": 59}
